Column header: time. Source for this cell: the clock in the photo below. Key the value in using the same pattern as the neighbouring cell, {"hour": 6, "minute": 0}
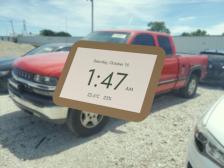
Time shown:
{"hour": 1, "minute": 47}
